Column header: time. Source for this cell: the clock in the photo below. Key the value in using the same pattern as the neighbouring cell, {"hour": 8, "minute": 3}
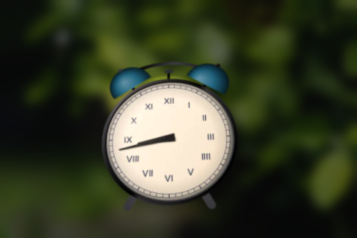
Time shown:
{"hour": 8, "minute": 43}
